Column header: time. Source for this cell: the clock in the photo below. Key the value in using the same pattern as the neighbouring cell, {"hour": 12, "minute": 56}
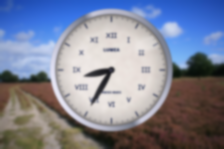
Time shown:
{"hour": 8, "minute": 35}
